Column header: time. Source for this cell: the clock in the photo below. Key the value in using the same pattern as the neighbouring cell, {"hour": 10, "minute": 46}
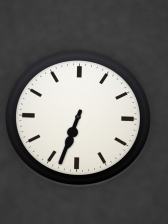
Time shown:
{"hour": 6, "minute": 33}
